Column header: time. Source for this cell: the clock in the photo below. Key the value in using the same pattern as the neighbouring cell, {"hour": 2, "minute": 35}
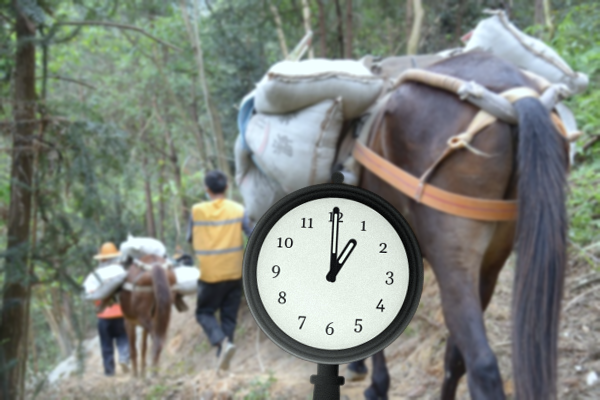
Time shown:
{"hour": 1, "minute": 0}
